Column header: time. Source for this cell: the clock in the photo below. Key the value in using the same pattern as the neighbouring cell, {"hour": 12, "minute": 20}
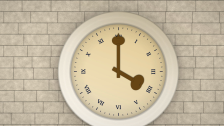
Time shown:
{"hour": 4, "minute": 0}
